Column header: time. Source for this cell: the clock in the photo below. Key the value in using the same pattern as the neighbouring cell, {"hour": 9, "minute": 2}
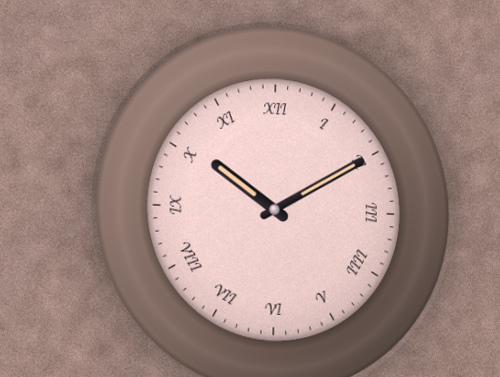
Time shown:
{"hour": 10, "minute": 10}
